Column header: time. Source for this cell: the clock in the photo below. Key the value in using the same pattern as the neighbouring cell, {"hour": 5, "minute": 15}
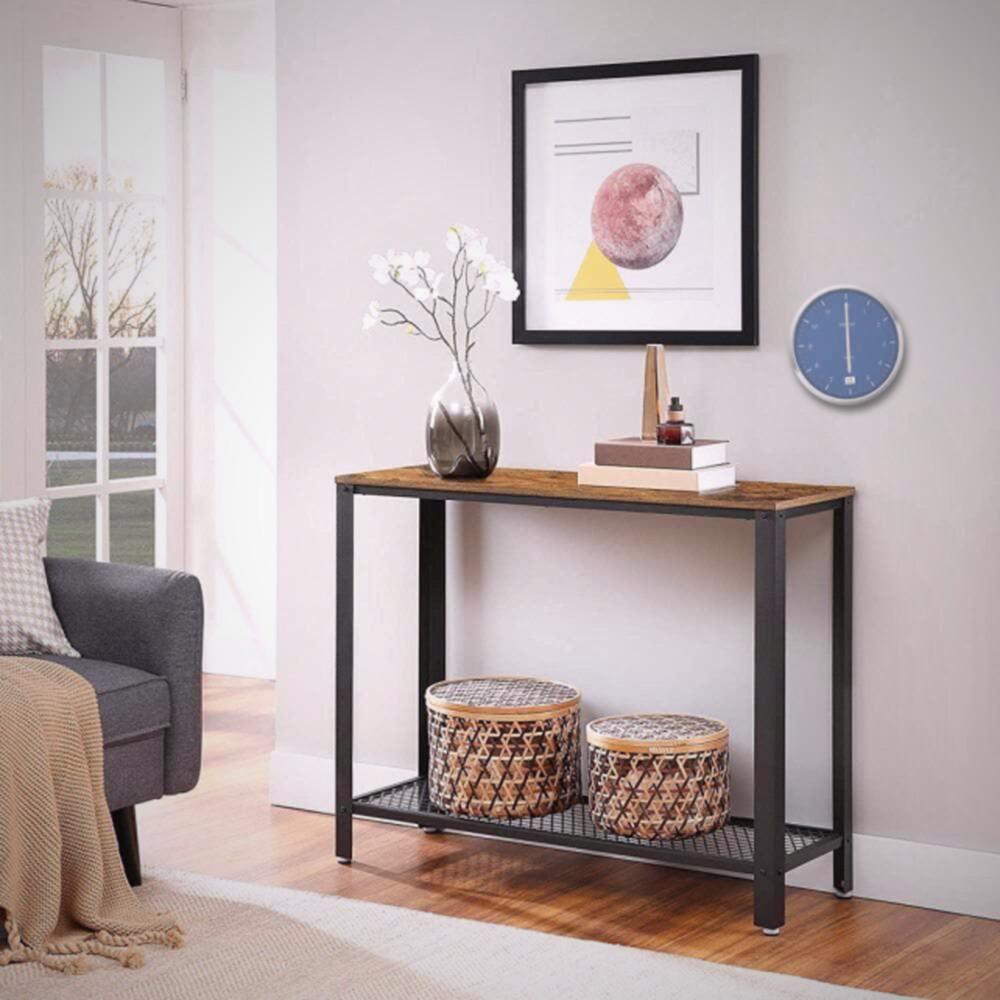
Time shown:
{"hour": 6, "minute": 0}
